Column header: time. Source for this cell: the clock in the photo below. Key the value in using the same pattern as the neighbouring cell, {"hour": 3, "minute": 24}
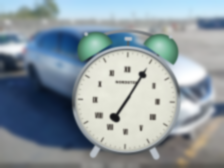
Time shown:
{"hour": 7, "minute": 5}
